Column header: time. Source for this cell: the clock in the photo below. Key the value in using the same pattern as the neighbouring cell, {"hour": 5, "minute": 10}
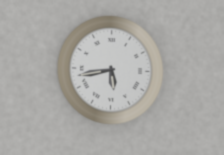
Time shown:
{"hour": 5, "minute": 43}
